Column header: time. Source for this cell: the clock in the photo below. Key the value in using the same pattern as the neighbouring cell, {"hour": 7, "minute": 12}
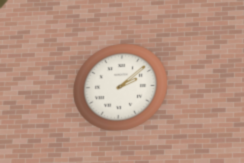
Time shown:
{"hour": 2, "minute": 8}
